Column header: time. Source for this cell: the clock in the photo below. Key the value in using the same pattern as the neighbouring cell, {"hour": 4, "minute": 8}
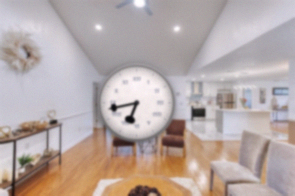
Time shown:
{"hour": 6, "minute": 43}
